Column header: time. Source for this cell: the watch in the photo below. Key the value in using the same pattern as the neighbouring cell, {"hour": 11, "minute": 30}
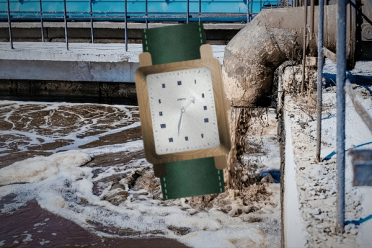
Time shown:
{"hour": 1, "minute": 33}
